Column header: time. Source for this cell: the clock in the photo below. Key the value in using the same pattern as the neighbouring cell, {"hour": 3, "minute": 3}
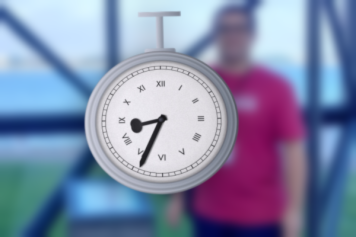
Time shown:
{"hour": 8, "minute": 34}
